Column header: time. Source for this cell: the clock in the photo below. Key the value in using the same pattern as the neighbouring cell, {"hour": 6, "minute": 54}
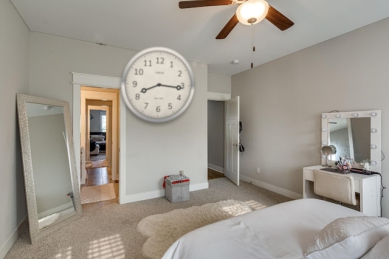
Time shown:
{"hour": 8, "minute": 16}
